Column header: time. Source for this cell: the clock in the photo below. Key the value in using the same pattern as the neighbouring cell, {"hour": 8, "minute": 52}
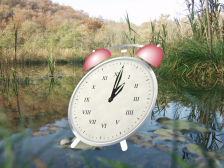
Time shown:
{"hour": 1, "minute": 1}
